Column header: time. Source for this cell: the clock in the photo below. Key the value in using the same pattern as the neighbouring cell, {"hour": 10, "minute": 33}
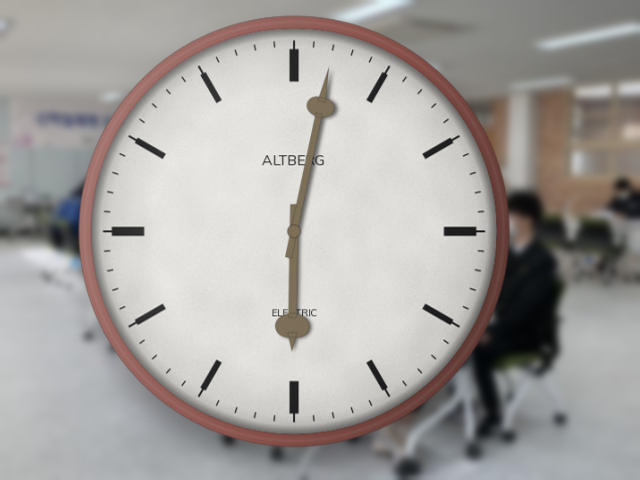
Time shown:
{"hour": 6, "minute": 2}
